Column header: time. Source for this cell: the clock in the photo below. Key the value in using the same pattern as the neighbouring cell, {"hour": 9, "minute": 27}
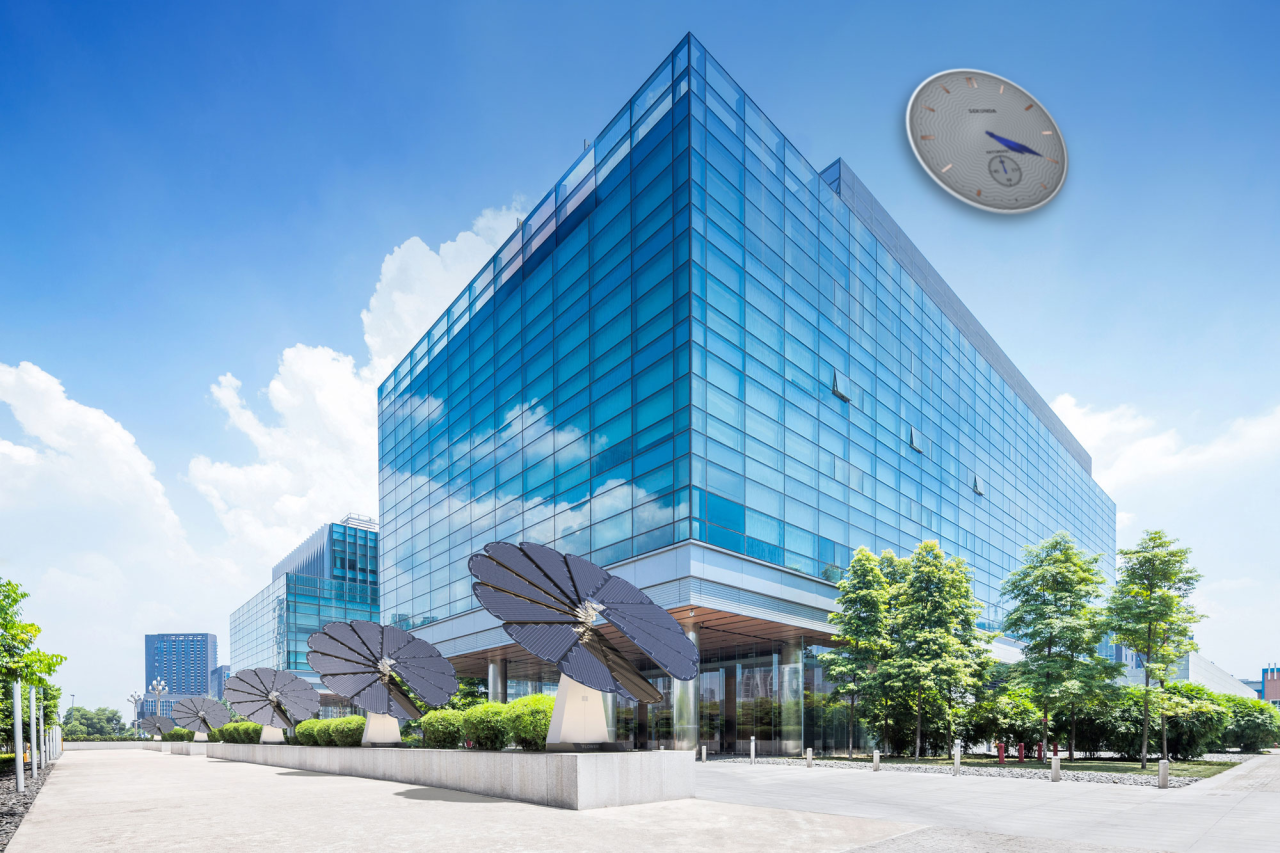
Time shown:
{"hour": 4, "minute": 20}
